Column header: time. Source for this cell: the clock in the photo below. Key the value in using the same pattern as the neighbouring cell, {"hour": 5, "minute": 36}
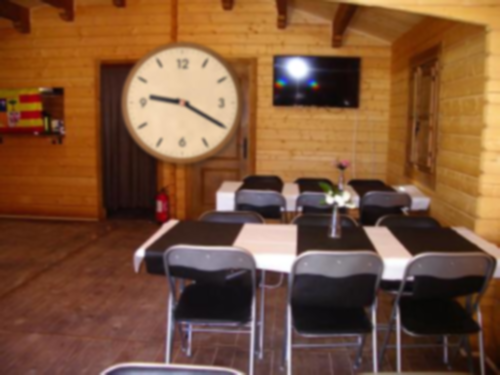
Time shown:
{"hour": 9, "minute": 20}
